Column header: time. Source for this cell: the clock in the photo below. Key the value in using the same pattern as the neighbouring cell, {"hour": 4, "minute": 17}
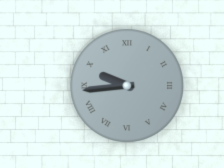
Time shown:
{"hour": 9, "minute": 44}
